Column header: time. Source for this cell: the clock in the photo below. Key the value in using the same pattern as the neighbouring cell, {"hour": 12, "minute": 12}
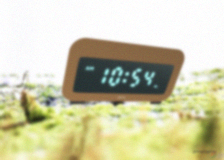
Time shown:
{"hour": 10, "minute": 54}
